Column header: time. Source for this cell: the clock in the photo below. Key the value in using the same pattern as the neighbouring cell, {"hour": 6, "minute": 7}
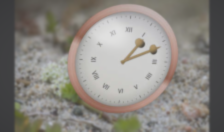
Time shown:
{"hour": 1, "minute": 11}
